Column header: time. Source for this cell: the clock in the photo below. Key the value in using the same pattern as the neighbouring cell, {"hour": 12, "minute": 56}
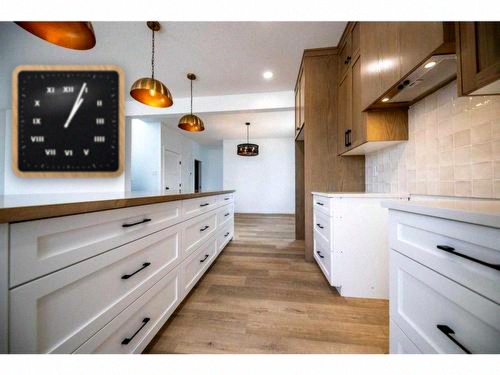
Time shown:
{"hour": 1, "minute": 4}
